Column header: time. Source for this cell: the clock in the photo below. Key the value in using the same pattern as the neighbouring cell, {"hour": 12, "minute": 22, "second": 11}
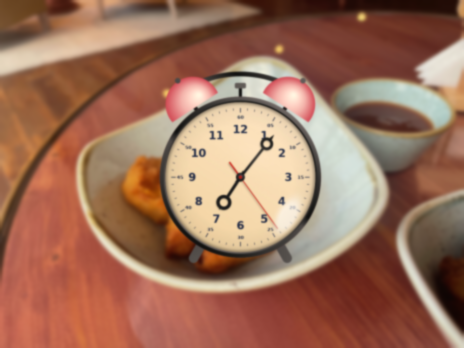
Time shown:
{"hour": 7, "minute": 6, "second": 24}
